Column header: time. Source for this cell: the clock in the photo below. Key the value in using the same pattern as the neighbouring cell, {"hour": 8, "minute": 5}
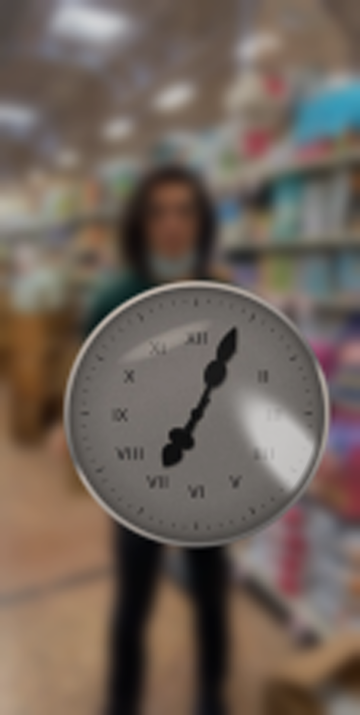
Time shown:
{"hour": 7, "minute": 4}
